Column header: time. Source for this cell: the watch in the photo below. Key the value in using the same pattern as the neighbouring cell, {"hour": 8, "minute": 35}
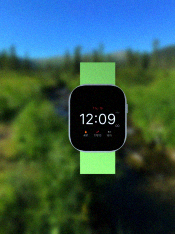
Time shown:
{"hour": 12, "minute": 9}
